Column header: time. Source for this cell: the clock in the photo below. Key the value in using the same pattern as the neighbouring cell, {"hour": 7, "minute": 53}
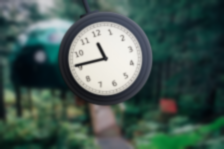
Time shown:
{"hour": 11, "minute": 46}
